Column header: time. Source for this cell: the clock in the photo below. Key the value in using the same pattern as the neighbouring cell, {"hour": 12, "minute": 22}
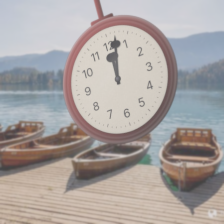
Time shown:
{"hour": 12, "minute": 2}
